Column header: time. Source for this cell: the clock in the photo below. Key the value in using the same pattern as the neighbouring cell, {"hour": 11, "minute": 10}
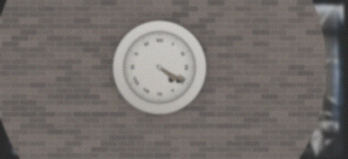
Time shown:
{"hour": 4, "minute": 20}
